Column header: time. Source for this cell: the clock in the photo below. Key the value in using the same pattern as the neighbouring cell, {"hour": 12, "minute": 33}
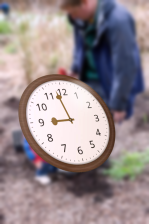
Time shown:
{"hour": 8, "minute": 58}
